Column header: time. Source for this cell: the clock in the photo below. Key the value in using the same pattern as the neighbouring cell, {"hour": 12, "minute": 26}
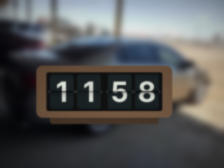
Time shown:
{"hour": 11, "minute": 58}
